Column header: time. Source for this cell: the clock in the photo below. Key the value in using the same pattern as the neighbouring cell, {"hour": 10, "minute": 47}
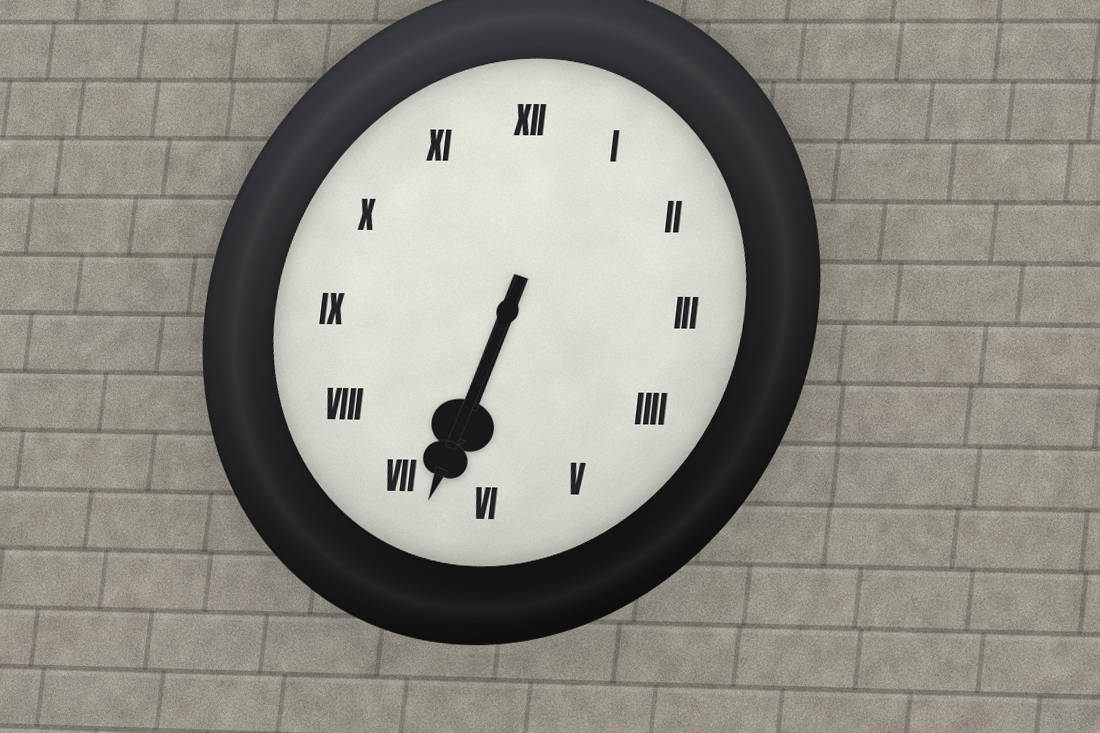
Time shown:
{"hour": 6, "minute": 33}
